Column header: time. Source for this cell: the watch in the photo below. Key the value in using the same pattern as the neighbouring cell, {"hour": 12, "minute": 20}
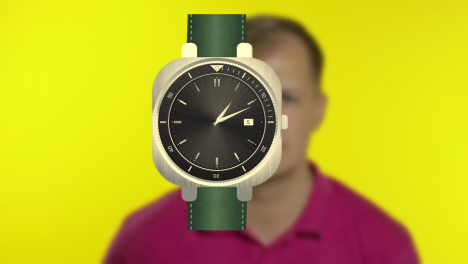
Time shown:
{"hour": 1, "minute": 11}
